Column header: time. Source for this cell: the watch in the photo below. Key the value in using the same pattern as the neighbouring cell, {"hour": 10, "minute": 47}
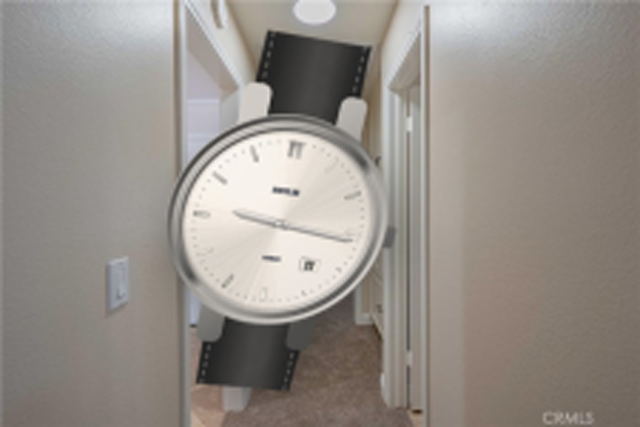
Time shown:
{"hour": 9, "minute": 16}
